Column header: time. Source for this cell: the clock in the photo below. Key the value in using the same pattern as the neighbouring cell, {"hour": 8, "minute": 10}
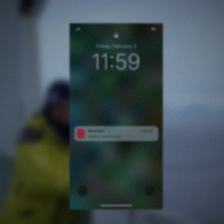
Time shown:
{"hour": 11, "minute": 59}
